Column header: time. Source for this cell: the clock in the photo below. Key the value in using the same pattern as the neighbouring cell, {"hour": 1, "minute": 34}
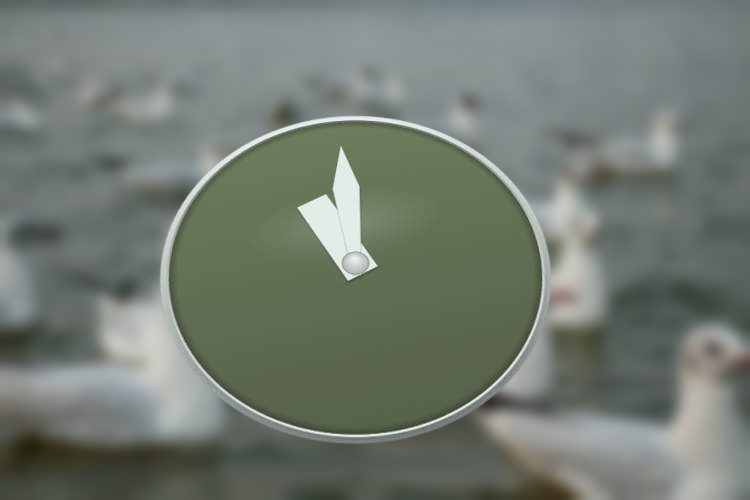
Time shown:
{"hour": 10, "minute": 59}
